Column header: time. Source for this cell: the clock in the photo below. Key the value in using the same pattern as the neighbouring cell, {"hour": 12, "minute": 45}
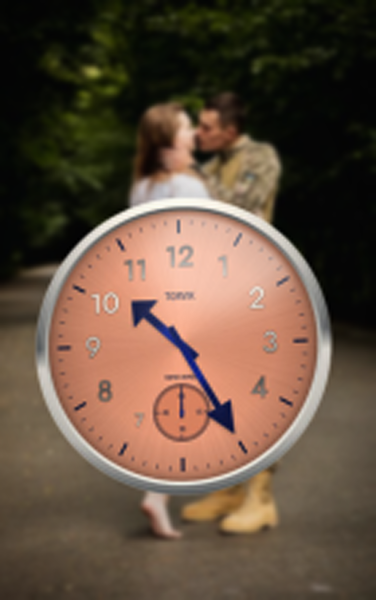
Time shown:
{"hour": 10, "minute": 25}
